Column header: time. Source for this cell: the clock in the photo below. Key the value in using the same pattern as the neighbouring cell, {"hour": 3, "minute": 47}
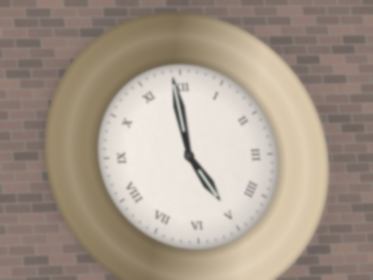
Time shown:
{"hour": 4, "minute": 59}
